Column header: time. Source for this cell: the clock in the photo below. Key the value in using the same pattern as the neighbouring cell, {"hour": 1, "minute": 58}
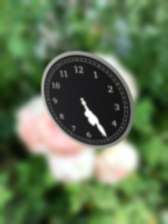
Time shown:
{"hour": 5, "minute": 25}
